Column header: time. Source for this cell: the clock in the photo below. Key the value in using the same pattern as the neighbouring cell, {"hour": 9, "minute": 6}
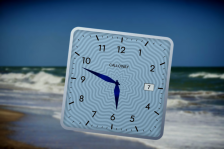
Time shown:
{"hour": 5, "minute": 48}
